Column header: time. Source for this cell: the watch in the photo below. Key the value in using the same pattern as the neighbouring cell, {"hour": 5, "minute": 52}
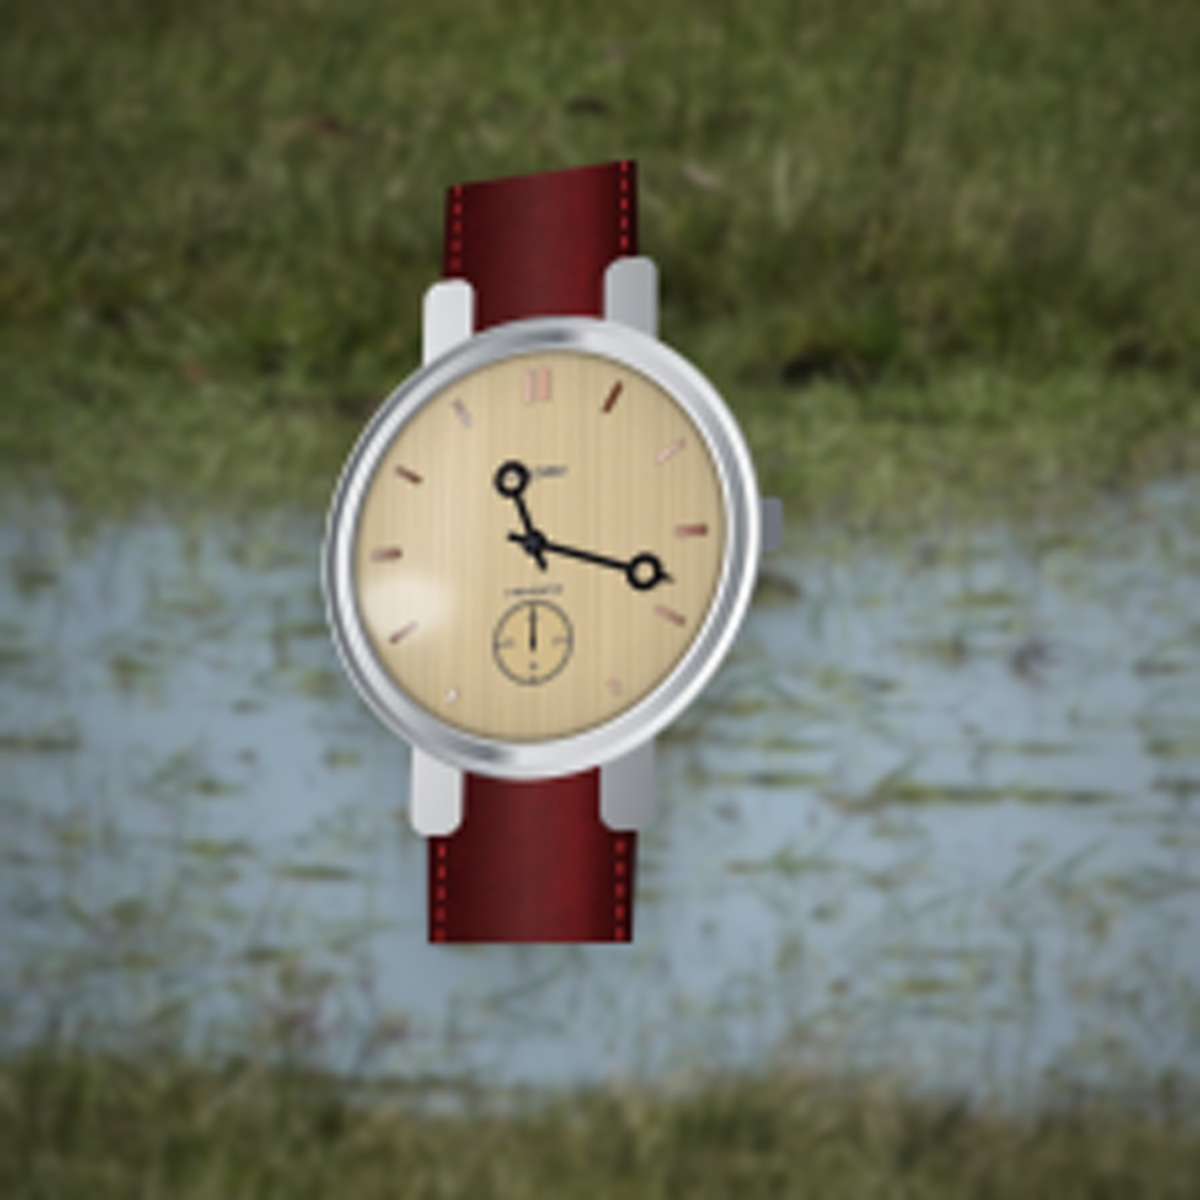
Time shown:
{"hour": 11, "minute": 18}
